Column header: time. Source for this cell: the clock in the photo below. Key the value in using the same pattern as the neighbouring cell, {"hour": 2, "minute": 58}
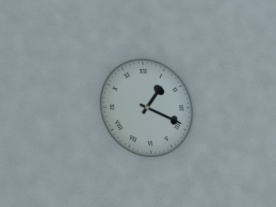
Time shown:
{"hour": 1, "minute": 19}
